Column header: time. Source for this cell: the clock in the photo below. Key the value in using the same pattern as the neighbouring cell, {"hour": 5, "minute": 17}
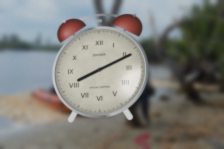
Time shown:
{"hour": 8, "minute": 11}
